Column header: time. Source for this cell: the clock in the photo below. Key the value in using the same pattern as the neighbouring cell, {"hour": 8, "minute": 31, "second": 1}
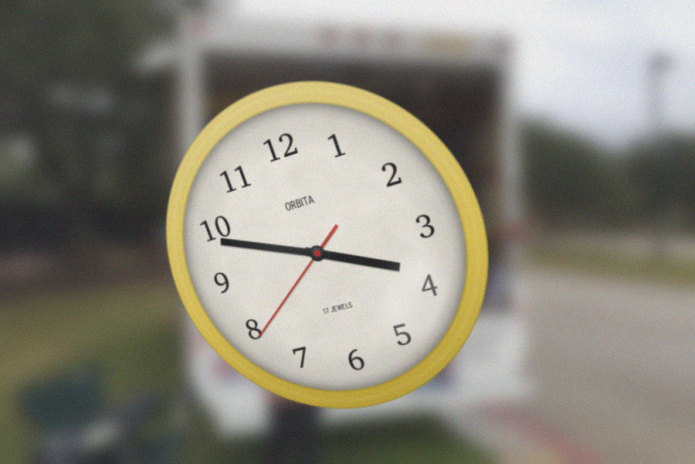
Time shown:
{"hour": 3, "minute": 48, "second": 39}
